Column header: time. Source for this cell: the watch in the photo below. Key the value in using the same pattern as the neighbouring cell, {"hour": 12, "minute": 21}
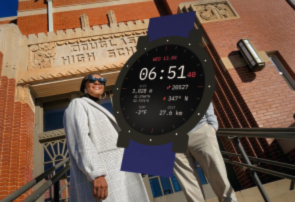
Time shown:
{"hour": 6, "minute": 51}
